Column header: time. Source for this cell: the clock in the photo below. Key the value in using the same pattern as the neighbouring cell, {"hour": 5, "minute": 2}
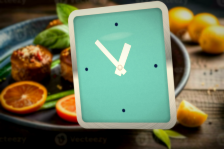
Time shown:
{"hour": 12, "minute": 53}
